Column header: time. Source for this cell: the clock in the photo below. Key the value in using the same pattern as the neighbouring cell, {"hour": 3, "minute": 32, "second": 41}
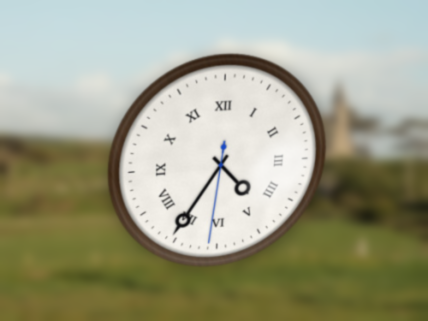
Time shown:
{"hour": 4, "minute": 35, "second": 31}
